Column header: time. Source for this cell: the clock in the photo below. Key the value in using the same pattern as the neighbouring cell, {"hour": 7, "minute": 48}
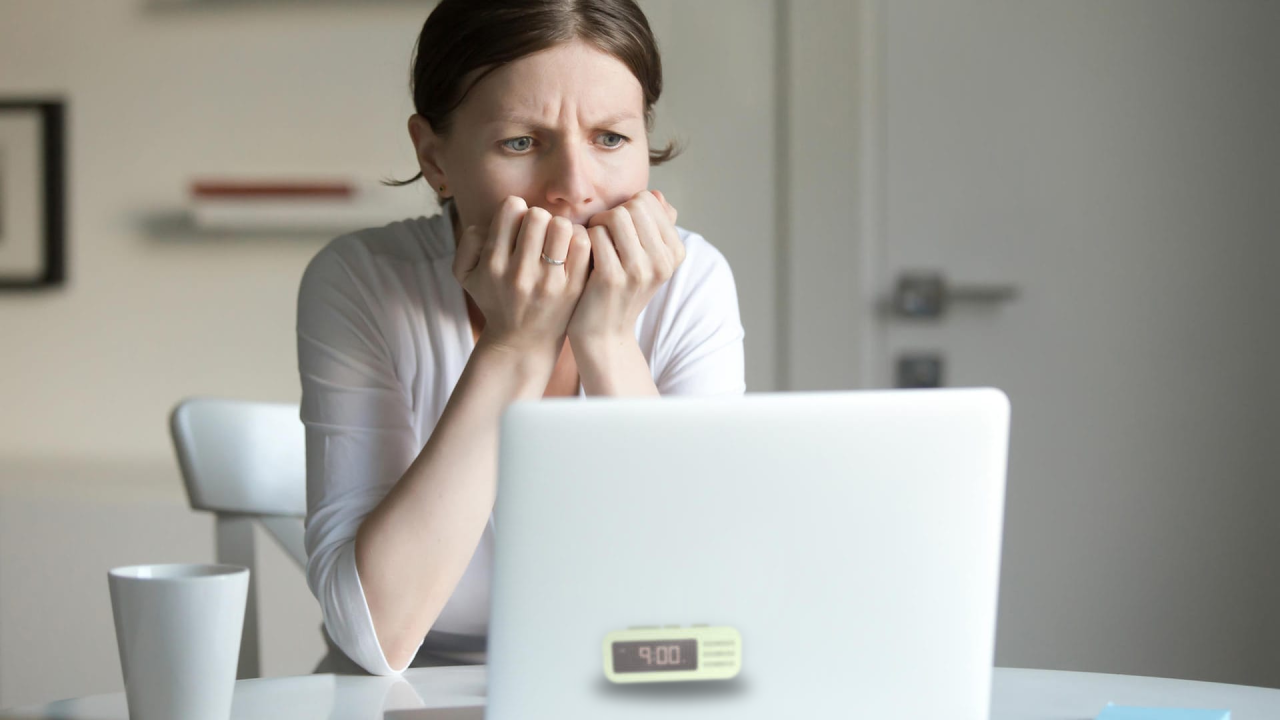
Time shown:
{"hour": 9, "minute": 0}
